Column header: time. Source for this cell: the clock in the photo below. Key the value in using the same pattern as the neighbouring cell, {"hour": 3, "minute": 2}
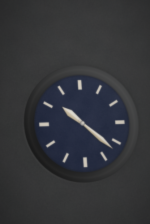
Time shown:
{"hour": 10, "minute": 22}
